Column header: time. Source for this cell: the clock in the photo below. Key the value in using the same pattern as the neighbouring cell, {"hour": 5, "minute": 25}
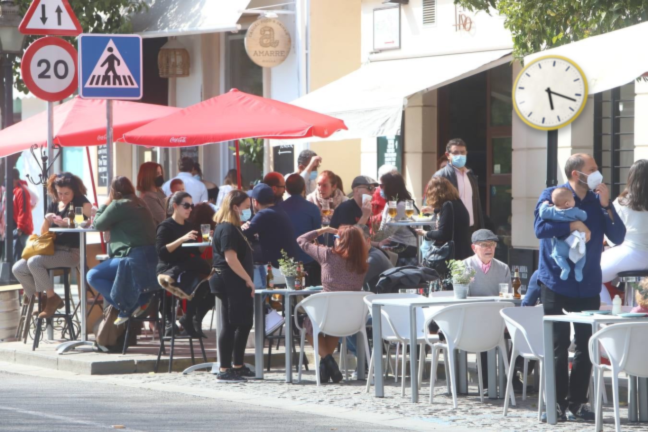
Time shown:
{"hour": 5, "minute": 17}
